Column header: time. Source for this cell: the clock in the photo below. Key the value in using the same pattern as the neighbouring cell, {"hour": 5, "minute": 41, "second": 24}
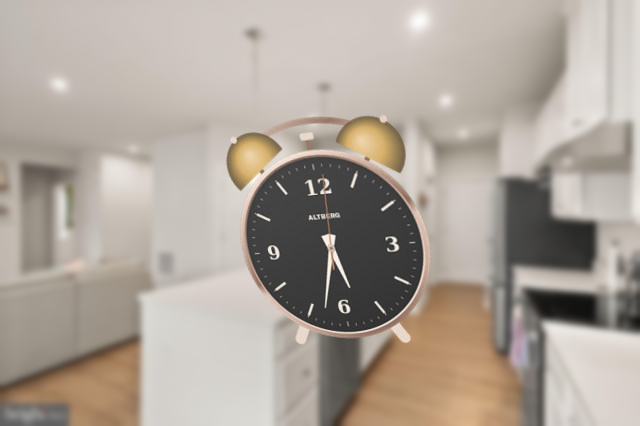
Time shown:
{"hour": 5, "minute": 33, "second": 1}
